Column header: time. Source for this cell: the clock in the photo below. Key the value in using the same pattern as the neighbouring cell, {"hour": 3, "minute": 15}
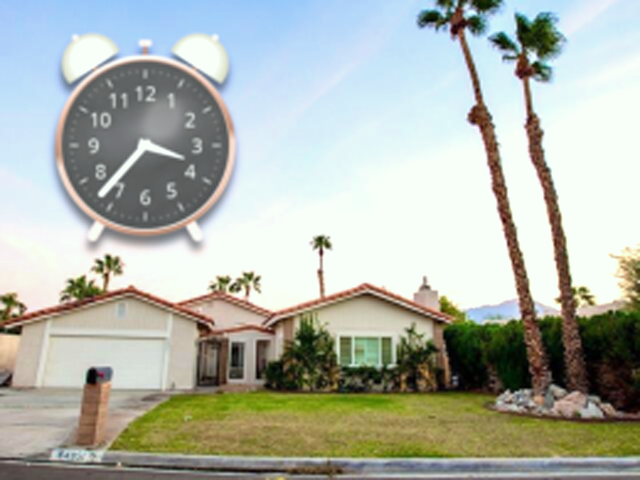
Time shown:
{"hour": 3, "minute": 37}
